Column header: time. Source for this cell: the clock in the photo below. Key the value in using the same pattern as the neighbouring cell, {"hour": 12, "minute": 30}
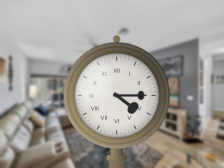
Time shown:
{"hour": 4, "minute": 15}
